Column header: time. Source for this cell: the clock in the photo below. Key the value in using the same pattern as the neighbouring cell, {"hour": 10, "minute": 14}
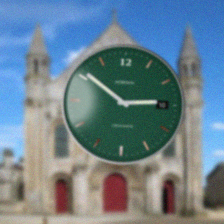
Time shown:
{"hour": 2, "minute": 51}
